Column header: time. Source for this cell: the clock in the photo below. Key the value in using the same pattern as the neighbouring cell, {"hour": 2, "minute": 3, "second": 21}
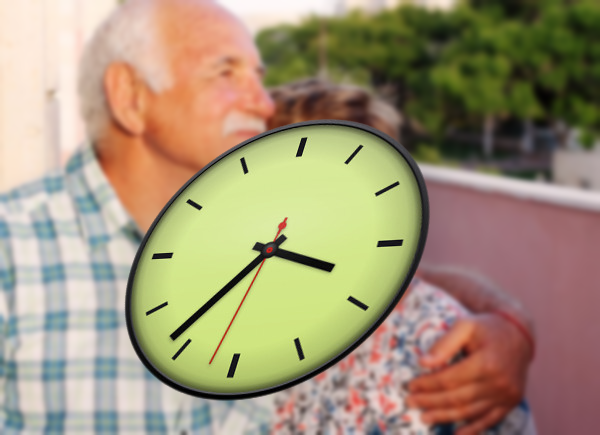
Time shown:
{"hour": 3, "minute": 36, "second": 32}
